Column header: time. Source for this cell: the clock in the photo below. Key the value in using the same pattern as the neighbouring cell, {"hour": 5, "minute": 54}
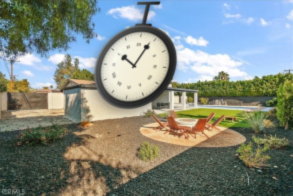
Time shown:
{"hour": 10, "minute": 4}
